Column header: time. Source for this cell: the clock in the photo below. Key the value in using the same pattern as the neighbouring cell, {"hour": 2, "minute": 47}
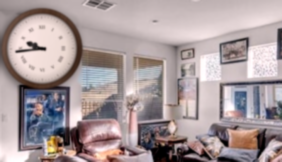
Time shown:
{"hour": 9, "minute": 44}
